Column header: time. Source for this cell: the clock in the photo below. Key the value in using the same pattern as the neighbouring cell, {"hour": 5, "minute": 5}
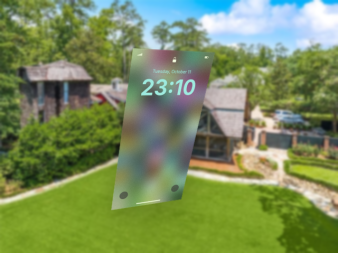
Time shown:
{"hour": 23, "minute": 10}
